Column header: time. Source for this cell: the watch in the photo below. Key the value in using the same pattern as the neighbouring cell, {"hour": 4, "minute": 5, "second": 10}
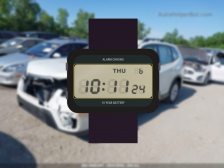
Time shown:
{"hour": 10, "minute": 11, "second": 24}
